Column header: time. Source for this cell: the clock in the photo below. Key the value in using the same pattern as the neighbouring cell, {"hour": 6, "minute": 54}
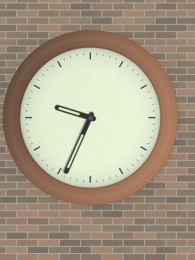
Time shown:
{"hour": 9, "minute": 34}
